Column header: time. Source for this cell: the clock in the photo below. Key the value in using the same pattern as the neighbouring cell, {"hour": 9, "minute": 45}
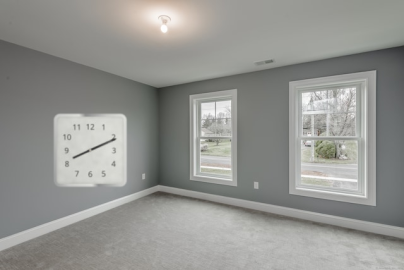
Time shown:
{"hour": 8, "minute": 11}
